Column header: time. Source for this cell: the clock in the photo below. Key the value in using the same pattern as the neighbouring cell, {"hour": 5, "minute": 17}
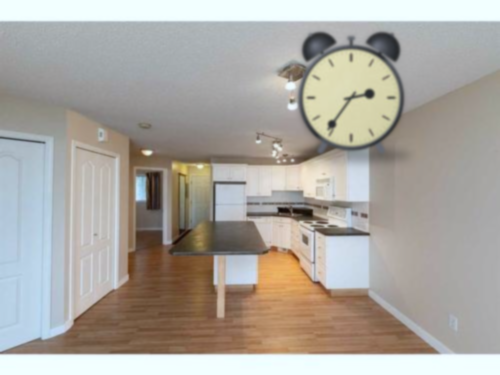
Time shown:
{"hour": 2, "minute": 36}
